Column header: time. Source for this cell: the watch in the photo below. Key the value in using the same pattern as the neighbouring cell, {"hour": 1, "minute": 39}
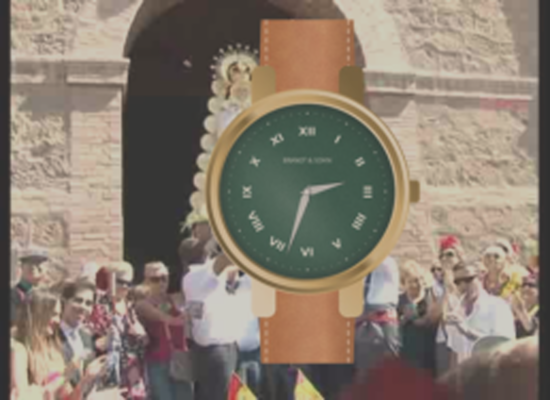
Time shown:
{"hour": 2, "minute": 33}
